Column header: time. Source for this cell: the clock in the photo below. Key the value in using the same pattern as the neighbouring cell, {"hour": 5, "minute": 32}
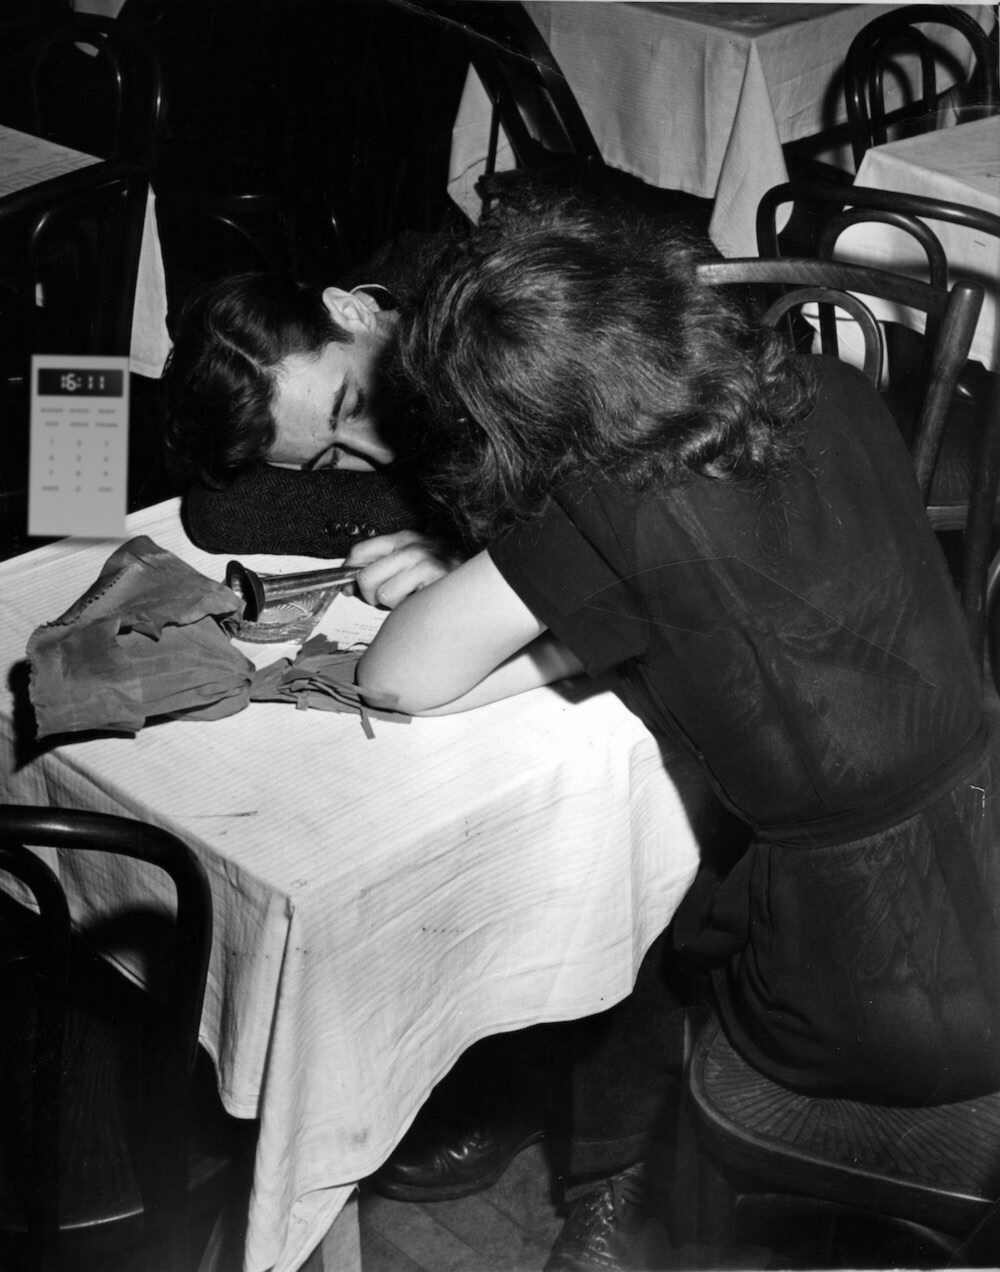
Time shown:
{"hour": 16, "minute": 11}
